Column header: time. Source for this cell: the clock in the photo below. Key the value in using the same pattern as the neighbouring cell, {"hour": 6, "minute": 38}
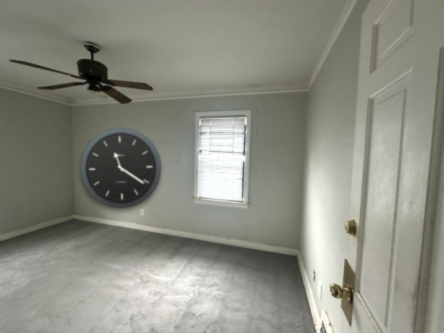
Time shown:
{"hour": 11, "minute": 21}
